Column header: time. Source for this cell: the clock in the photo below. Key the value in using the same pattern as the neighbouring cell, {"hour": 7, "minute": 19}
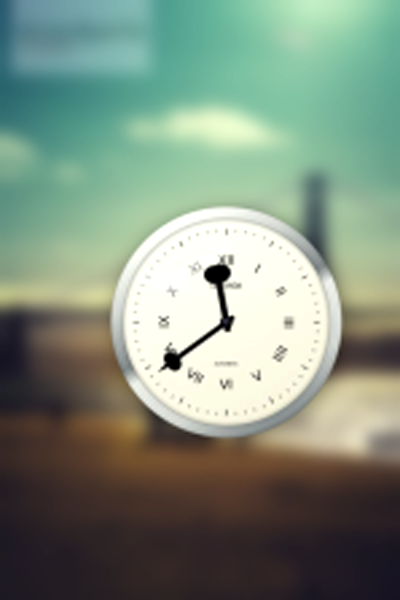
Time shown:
{"hour": 11, "minute": 39}
